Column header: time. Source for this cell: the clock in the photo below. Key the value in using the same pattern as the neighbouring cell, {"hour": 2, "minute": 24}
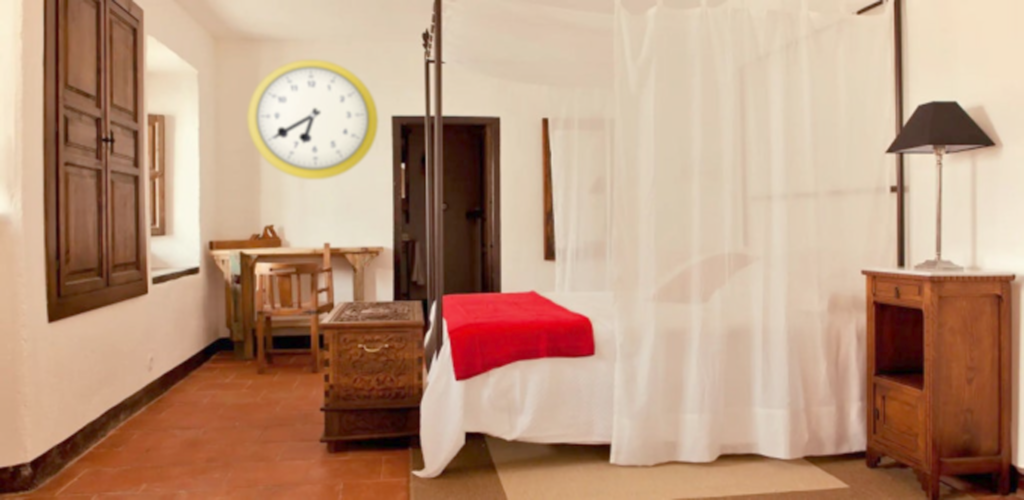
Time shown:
{"hour": 6, "minute": 40}
